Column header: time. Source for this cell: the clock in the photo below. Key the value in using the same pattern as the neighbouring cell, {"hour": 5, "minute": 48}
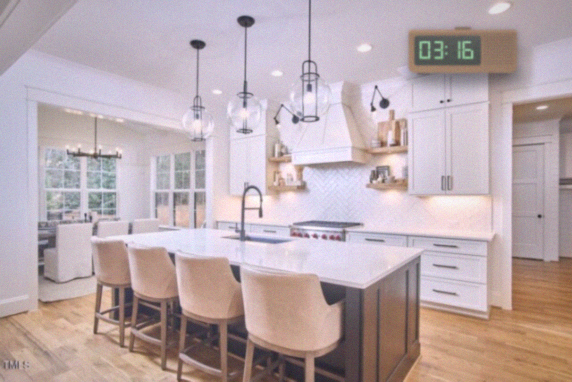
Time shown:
{"hour": 3, "minute": 16}
